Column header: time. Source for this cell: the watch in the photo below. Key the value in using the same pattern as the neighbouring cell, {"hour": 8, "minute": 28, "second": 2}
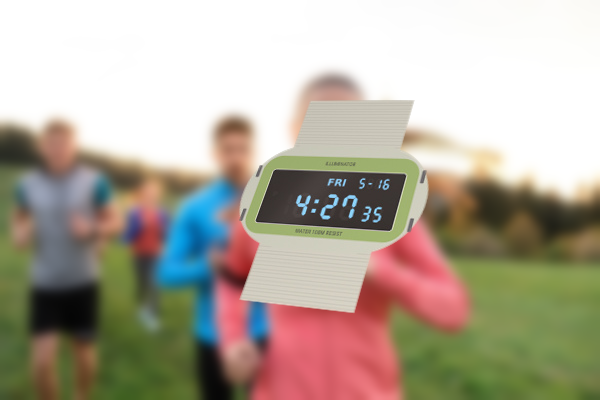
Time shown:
{"hour": 4, "minute": 27, "second": 35}
